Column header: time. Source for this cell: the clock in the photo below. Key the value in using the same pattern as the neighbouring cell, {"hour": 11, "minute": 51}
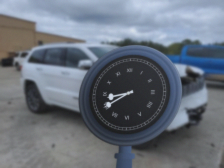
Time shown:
{"hour": 8, "minute": 40}
